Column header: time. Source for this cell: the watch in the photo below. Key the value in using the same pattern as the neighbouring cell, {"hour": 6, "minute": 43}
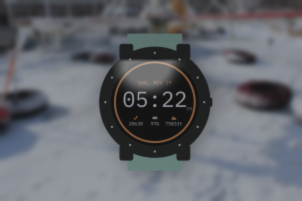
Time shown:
{"hour": 5, "minute": 22}
